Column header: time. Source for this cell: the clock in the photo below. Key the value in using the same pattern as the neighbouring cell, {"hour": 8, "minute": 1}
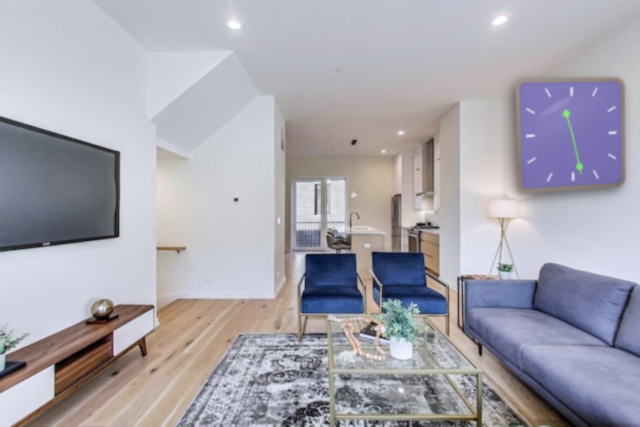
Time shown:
{"hour": 11, "minute": 28}
